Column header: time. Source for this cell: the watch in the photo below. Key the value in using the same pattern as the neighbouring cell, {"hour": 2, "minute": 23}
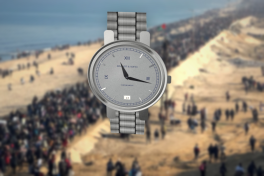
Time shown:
{"hour": 11, "minute": 17}
